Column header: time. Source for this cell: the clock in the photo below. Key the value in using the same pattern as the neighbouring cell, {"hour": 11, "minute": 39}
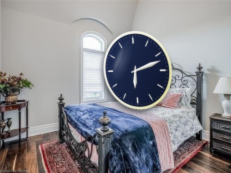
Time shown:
{"hour": 6, "minute": 12}
